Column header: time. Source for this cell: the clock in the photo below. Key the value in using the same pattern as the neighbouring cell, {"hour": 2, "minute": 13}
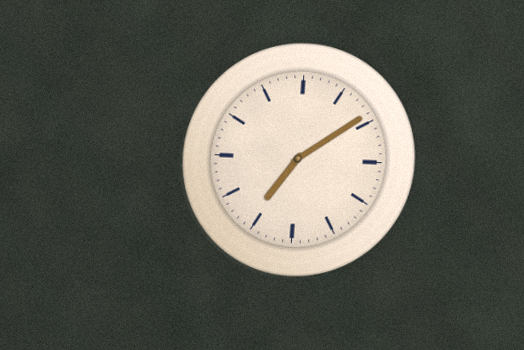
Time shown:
{"hour": 7, "minute": 9}
